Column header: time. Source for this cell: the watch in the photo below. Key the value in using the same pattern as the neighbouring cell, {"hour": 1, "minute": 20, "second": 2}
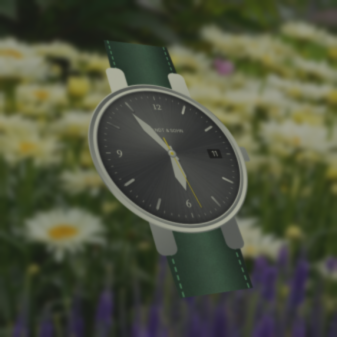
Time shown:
{"hour": 5, "minute": 54, "second": 28}
